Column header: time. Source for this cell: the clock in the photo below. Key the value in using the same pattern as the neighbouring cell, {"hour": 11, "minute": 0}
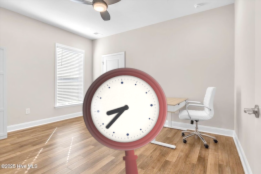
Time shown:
{"hour": 8, "minute": 38}
